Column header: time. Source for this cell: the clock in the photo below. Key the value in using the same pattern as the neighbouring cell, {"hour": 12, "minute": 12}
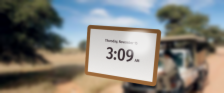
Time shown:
{"hour": 3, "minute": 9}
